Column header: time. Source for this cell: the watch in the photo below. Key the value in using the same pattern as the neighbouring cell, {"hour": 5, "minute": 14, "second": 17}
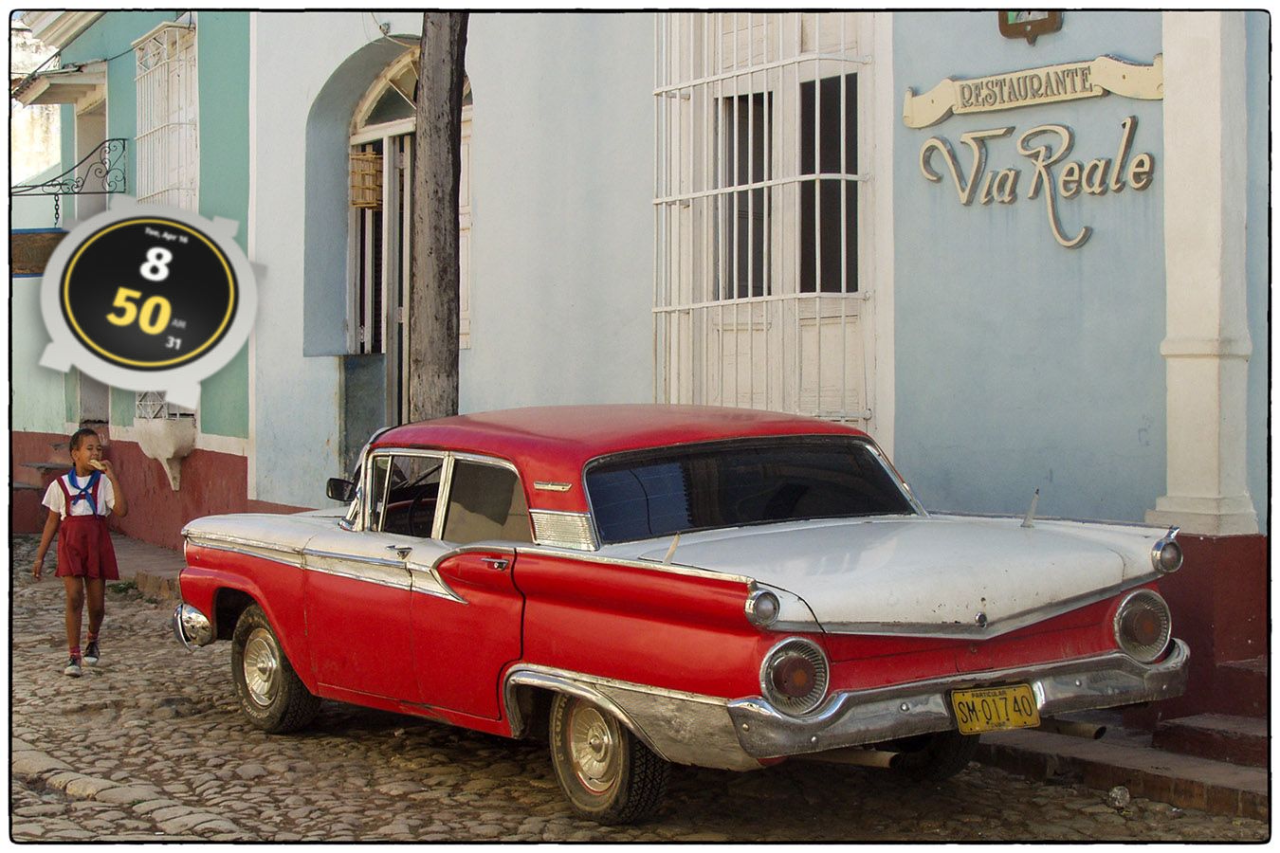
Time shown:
{"hour": 8, "minute": 50, "second": 31}
